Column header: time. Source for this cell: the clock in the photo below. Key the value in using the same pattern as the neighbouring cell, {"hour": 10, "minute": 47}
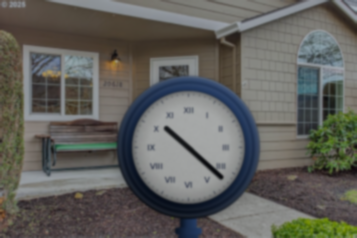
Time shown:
{"hour": 10, "minute": 22}
